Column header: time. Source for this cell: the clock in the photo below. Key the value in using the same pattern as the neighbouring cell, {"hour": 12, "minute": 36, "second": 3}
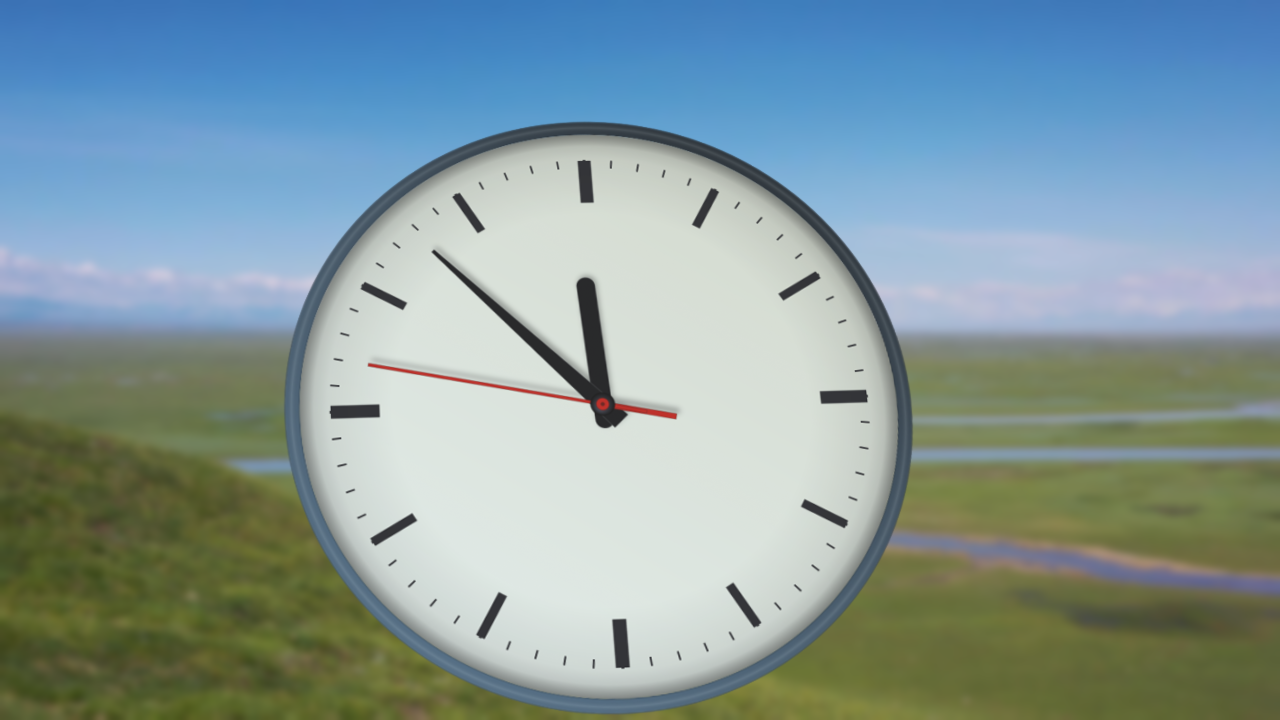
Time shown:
{"hour": 11, "minute": 52, "second": 47}
